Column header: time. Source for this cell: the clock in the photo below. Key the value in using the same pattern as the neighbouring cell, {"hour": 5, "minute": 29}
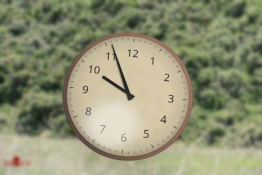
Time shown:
{"hour": 9, "minute": 56}
